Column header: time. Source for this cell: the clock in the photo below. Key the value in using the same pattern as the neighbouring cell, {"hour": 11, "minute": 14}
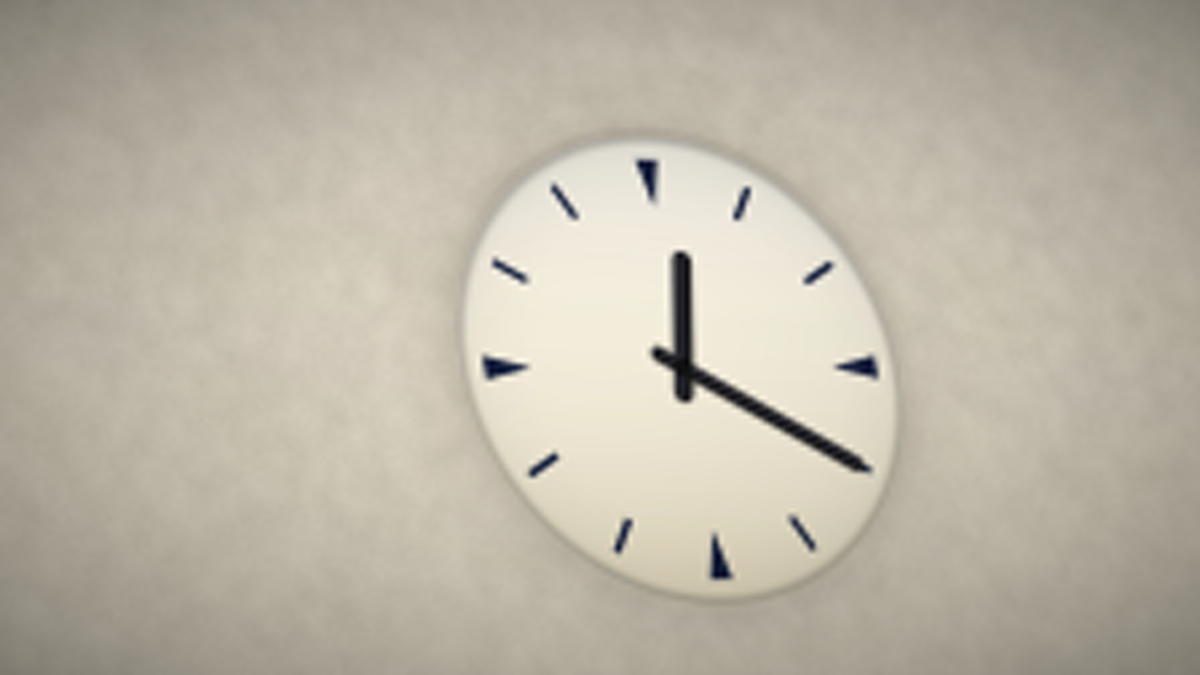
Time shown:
{"hour": 12, "minute": 20}
